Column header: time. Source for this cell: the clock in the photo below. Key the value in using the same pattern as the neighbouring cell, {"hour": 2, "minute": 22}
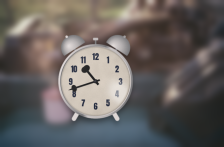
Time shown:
{"hour": 10, "minute": 42}
